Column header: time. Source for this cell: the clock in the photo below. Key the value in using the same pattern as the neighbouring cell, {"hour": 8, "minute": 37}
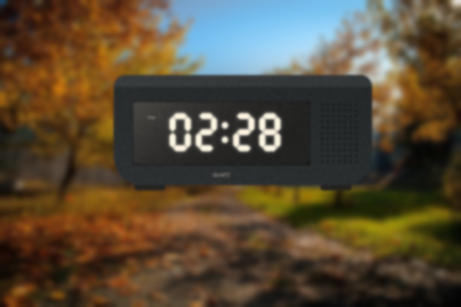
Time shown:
{"hour": 2, "minute": 28}
